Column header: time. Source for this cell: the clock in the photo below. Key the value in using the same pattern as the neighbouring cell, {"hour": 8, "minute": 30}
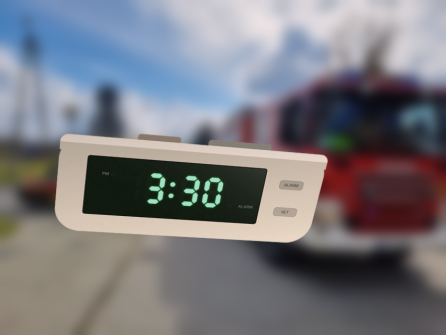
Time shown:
{"hour": 3, "minute": 30}
